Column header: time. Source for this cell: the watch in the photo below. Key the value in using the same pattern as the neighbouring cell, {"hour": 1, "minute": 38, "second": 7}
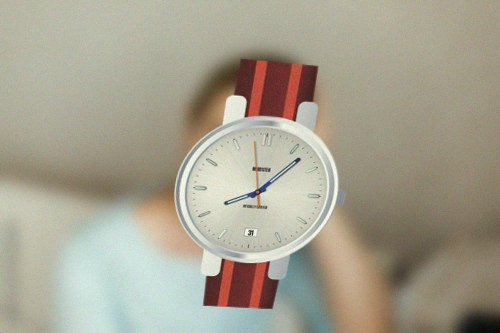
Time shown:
{"hour": 8, "minute": 6, "second": 58}
